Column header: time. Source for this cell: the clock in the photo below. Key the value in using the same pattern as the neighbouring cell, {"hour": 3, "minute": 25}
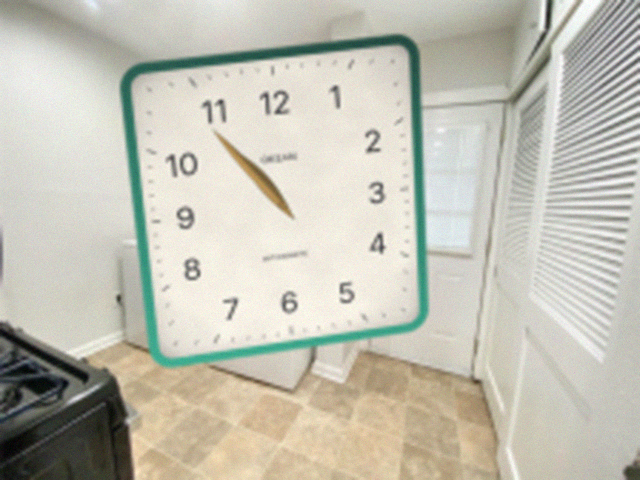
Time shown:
{"hour": 10, "minute": 54}
